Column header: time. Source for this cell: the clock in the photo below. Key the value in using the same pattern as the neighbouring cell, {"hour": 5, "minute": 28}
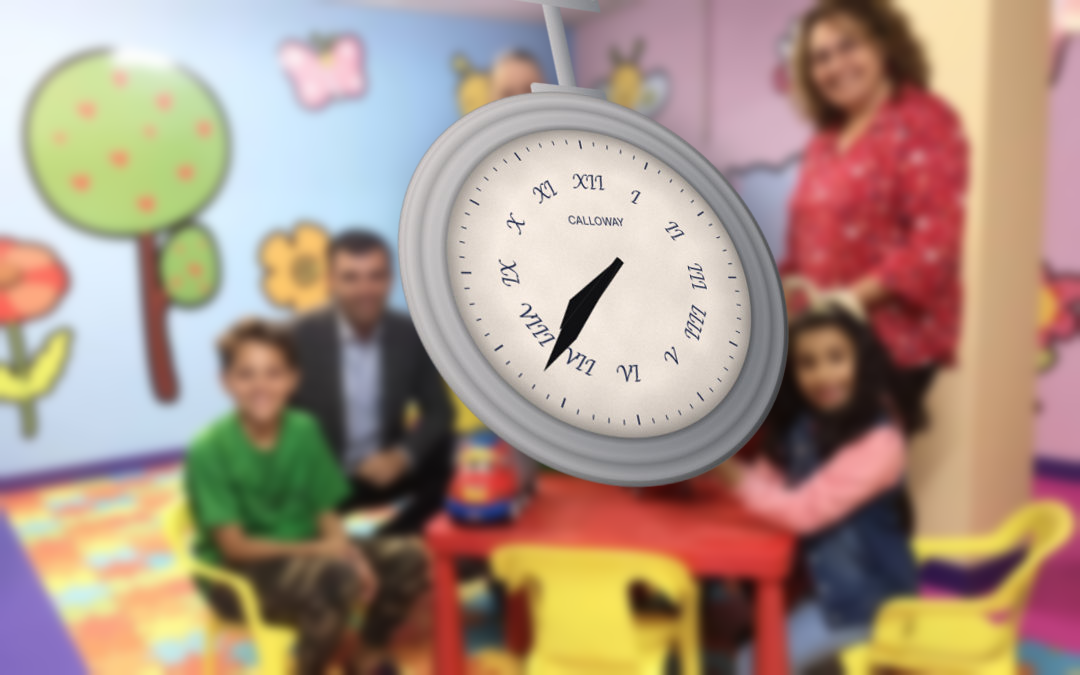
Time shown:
{"hour": 7, "minute": 37}
